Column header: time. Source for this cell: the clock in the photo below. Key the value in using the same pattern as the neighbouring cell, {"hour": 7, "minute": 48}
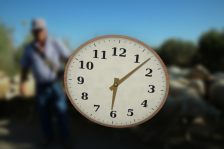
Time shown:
{"hour": 6, "minute": 7}
